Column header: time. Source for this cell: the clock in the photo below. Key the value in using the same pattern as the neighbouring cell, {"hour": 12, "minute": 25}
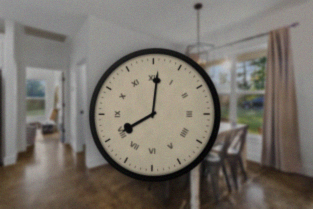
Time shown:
{"hour": 8, "minute": 1}
